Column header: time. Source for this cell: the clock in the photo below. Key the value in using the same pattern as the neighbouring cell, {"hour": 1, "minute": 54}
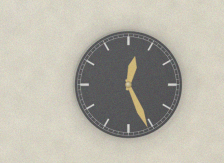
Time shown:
{"hour": 12, "minute": 26}
